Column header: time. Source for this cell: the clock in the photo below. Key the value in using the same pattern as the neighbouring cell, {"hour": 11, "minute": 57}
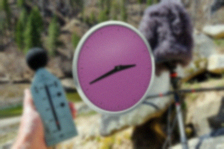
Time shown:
{"hour": 2, "minute": 41}
